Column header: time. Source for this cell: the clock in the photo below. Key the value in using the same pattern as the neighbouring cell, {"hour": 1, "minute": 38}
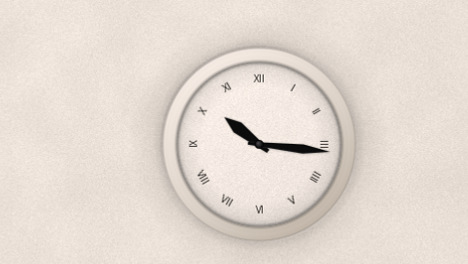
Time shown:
{"hour": 10, "minute": 16}
